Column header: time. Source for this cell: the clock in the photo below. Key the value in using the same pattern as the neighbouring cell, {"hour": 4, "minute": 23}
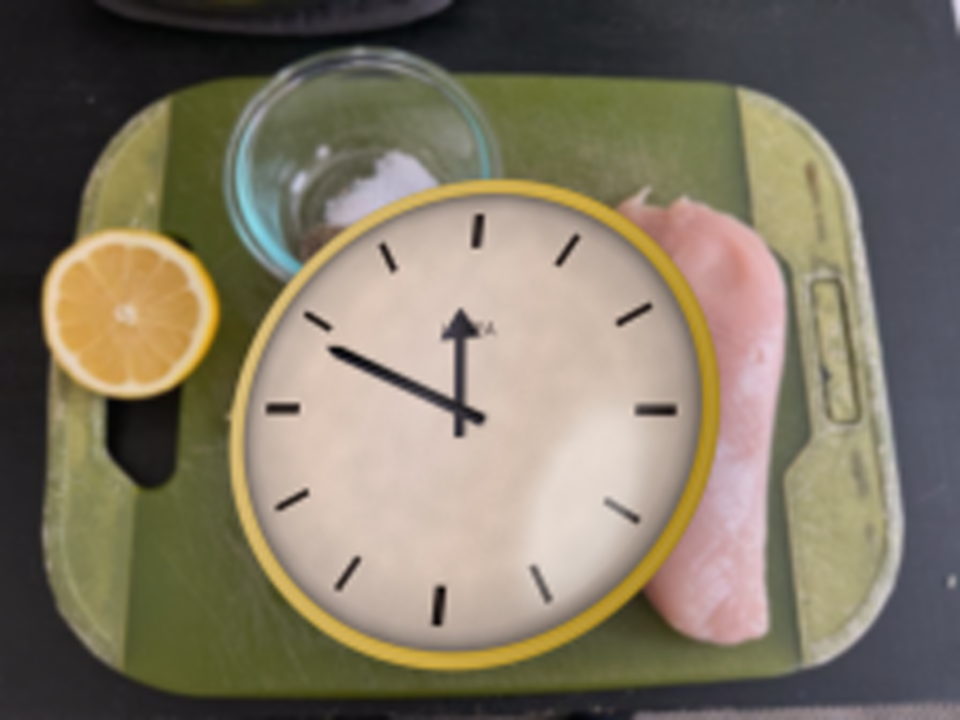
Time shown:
{"hour": 11, "minute": 49}
